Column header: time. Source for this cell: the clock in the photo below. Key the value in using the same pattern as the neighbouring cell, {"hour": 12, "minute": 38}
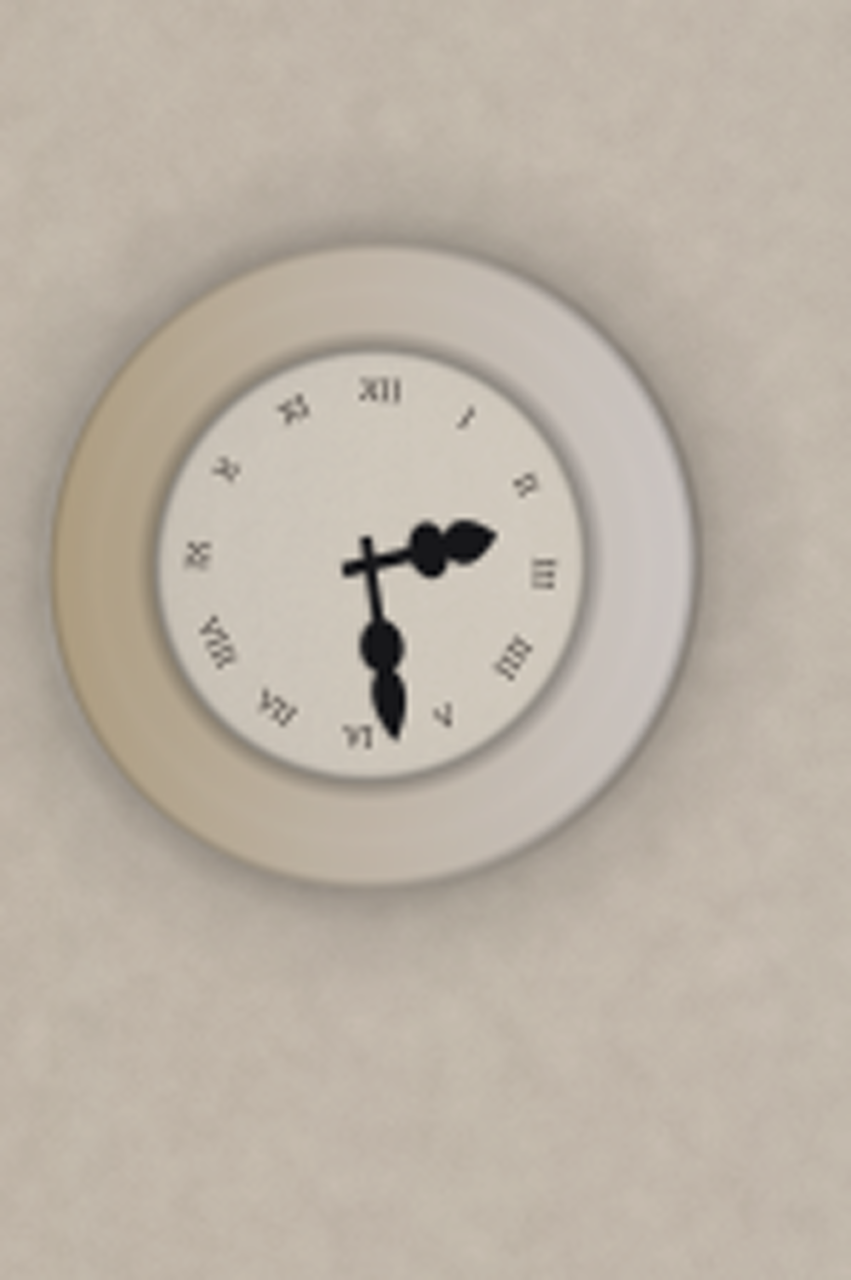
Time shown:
{"hour": 2, "minute": 28}
